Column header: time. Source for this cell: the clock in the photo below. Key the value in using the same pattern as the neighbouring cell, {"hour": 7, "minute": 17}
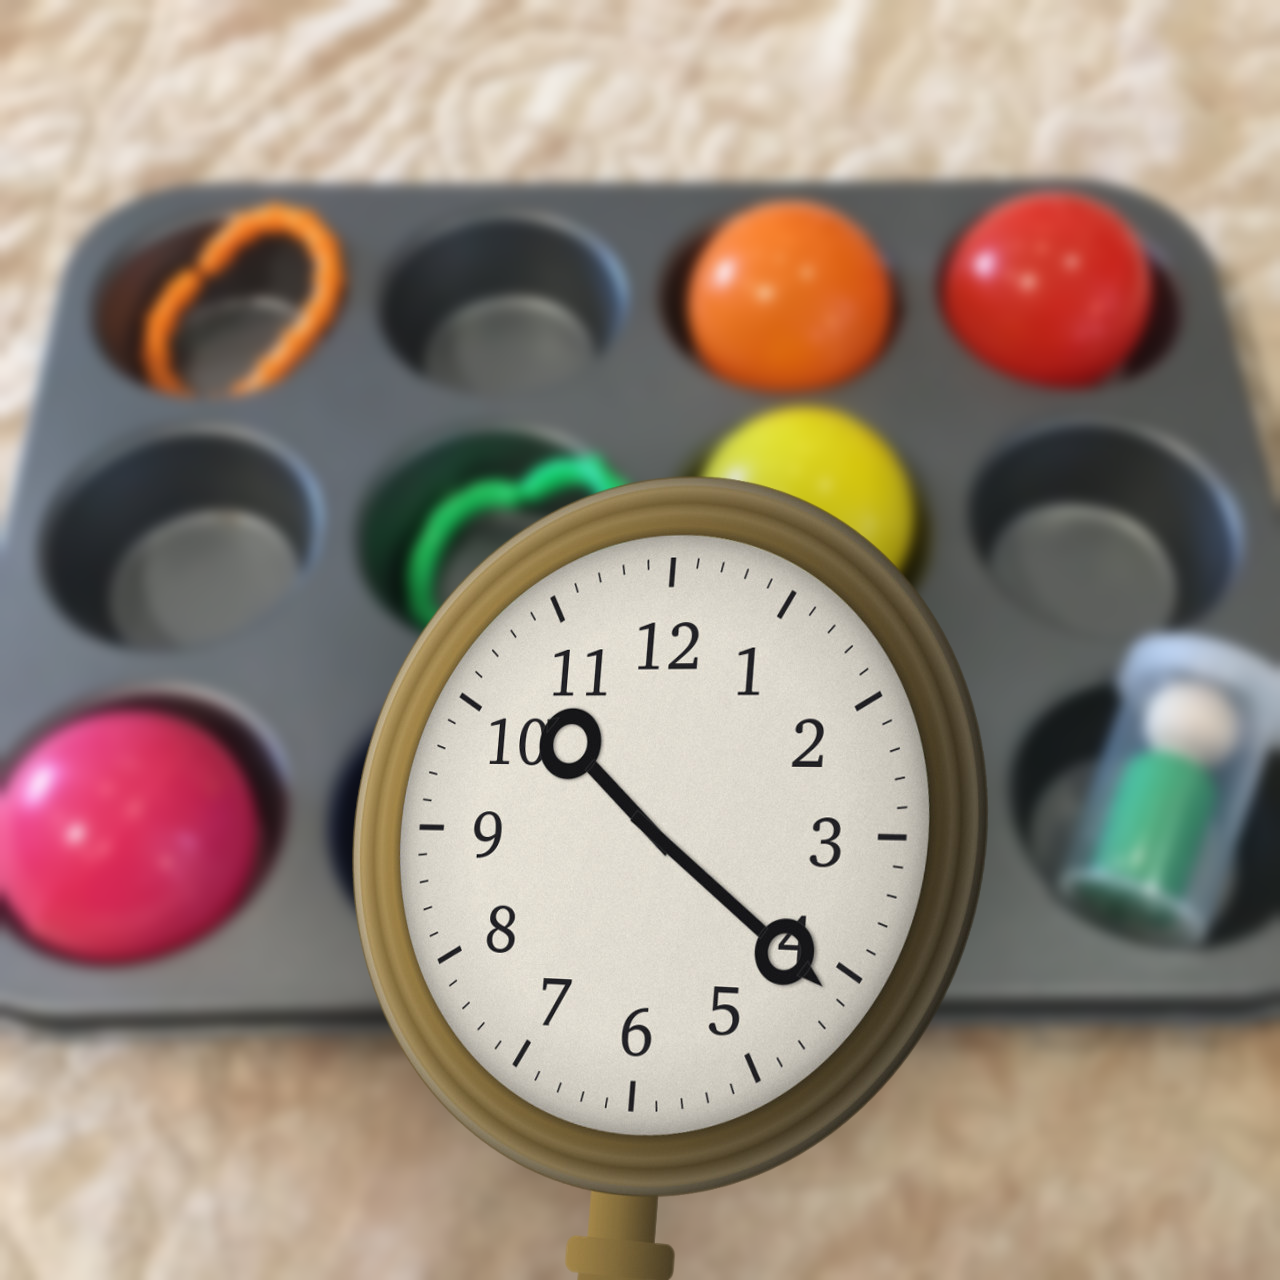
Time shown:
{"hour": 10, "minute": 21}
